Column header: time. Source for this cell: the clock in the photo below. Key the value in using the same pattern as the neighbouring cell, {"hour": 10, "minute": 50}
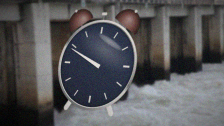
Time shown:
{"hour": 9, "minute": 49}
